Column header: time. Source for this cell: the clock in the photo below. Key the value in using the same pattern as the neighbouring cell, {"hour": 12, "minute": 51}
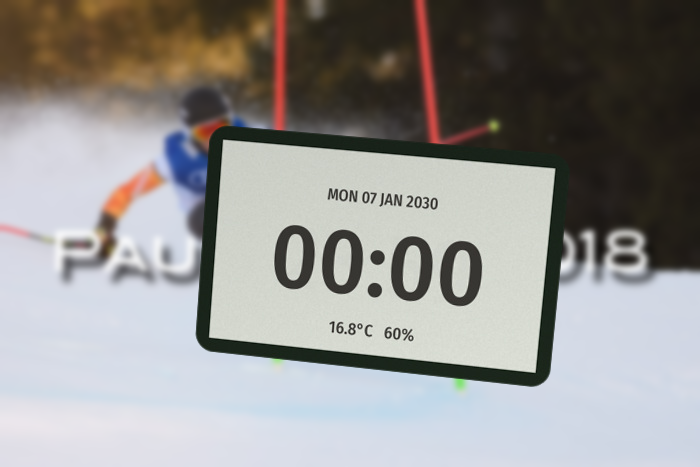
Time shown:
{"hour": 0, "minute": 0}
